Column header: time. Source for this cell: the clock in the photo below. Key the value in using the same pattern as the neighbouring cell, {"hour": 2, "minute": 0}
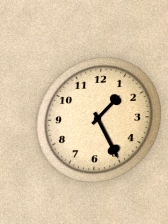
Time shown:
{"hour": 1, "minute": 25}
